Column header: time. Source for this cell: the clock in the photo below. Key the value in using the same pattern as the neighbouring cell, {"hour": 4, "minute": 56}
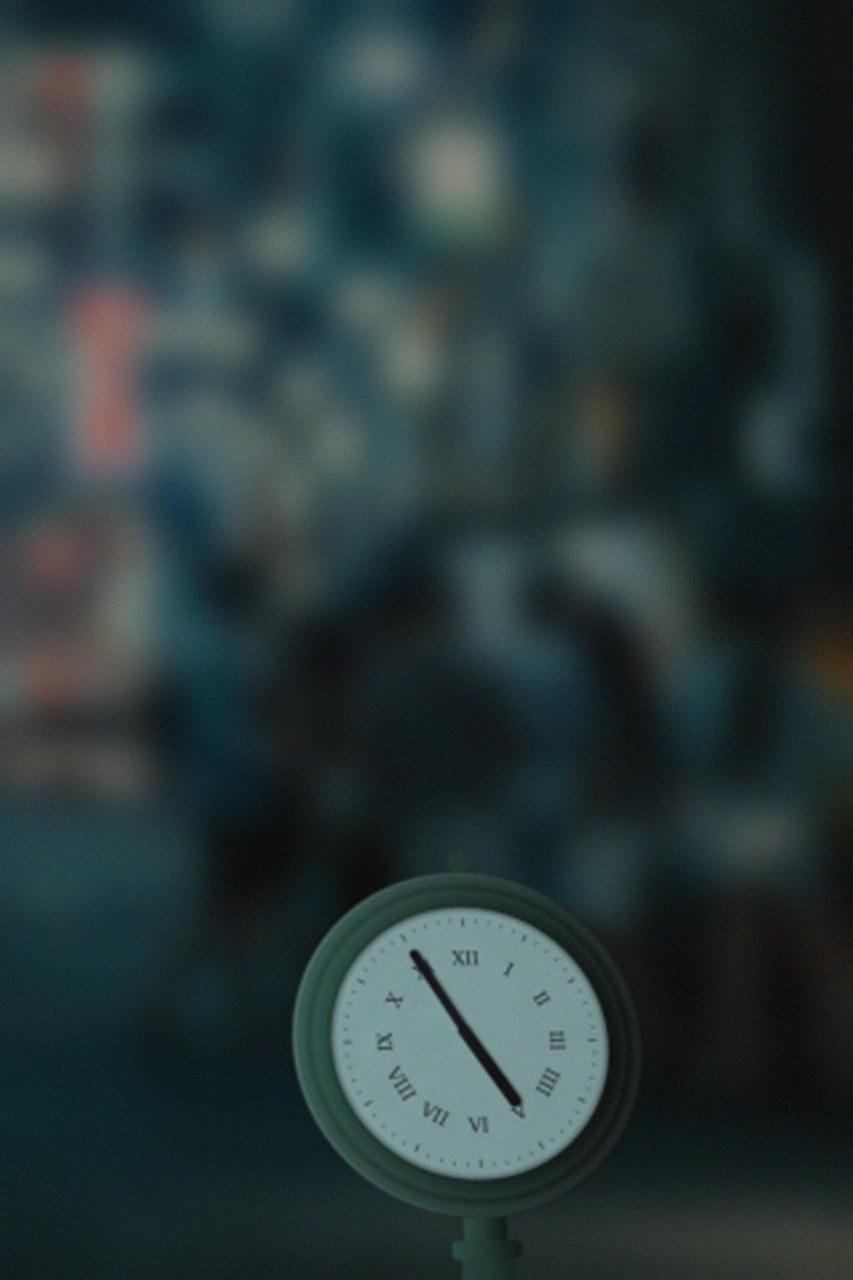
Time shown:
{"hour": 4, "minute": 55}
